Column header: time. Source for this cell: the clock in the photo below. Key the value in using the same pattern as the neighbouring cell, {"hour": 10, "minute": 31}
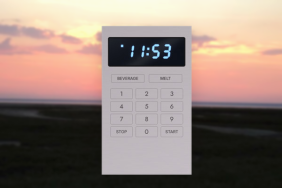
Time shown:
{"hour": 11, "minute": 53}
